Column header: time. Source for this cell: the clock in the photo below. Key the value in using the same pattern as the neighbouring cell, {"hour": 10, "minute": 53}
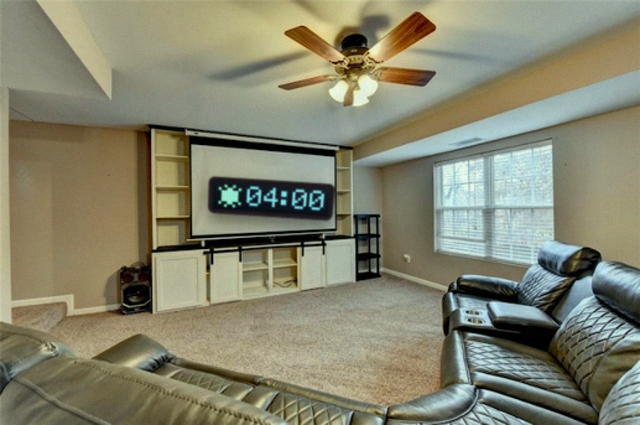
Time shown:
{"hour": 4, "minute": 0}
